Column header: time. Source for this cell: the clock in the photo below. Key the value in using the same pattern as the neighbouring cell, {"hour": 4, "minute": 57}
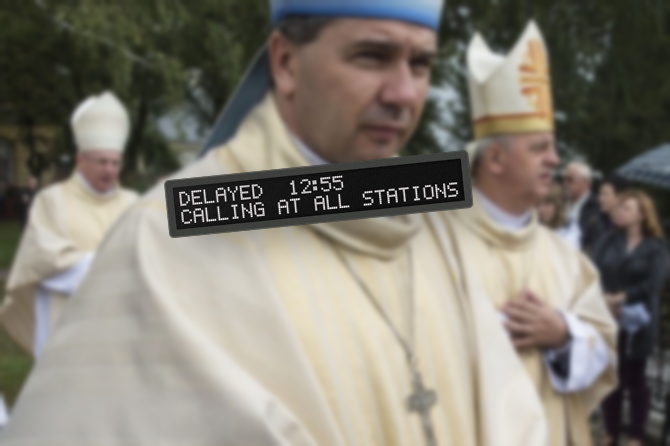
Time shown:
{"hour": 12, "minute": 55}
